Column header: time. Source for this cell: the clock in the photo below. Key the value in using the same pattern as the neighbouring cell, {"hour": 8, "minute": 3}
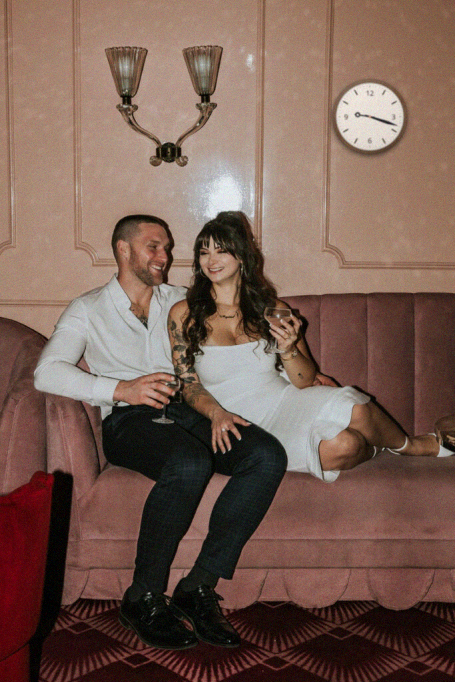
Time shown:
{"hour": 9, "minute": 18}
